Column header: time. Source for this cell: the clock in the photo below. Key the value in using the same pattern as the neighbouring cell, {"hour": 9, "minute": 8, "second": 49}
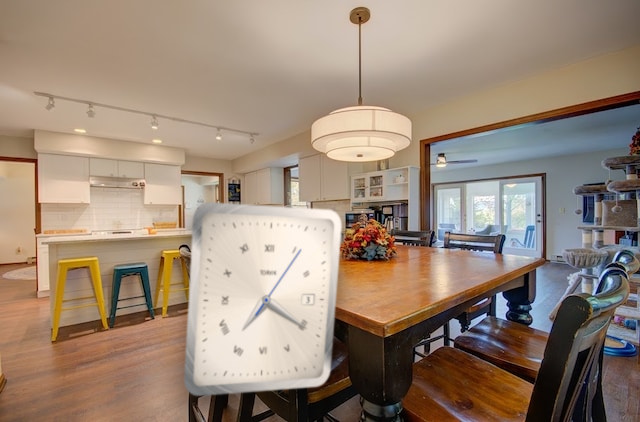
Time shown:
{"hour": 7, "minute": 20, "second": 6}
